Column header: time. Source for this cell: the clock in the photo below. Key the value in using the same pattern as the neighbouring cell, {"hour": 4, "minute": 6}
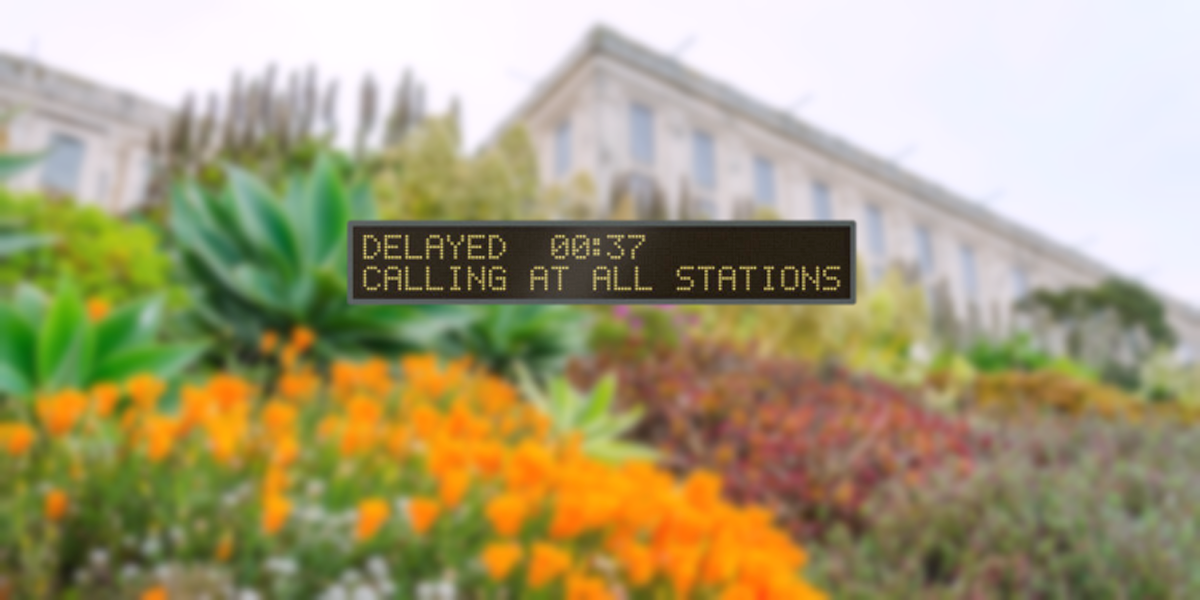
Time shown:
{"hour": 0, "minute": 37}
